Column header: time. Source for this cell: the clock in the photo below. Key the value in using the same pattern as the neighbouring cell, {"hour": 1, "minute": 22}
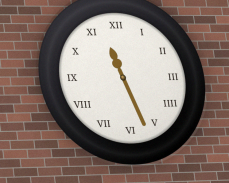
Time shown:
{"hour": 11, "minute": 27}
